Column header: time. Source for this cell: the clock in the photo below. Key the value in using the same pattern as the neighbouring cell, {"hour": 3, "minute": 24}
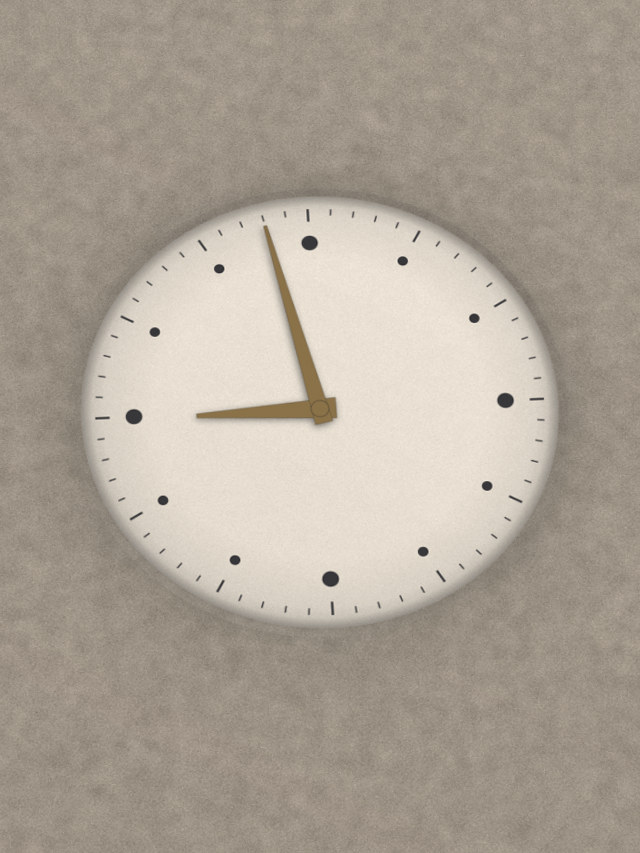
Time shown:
{"hour": 8, "minute": 58}
